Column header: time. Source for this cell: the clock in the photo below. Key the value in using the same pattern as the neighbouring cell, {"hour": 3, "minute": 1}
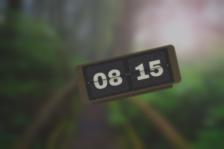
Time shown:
{"hour": 8, "minute": 15}
